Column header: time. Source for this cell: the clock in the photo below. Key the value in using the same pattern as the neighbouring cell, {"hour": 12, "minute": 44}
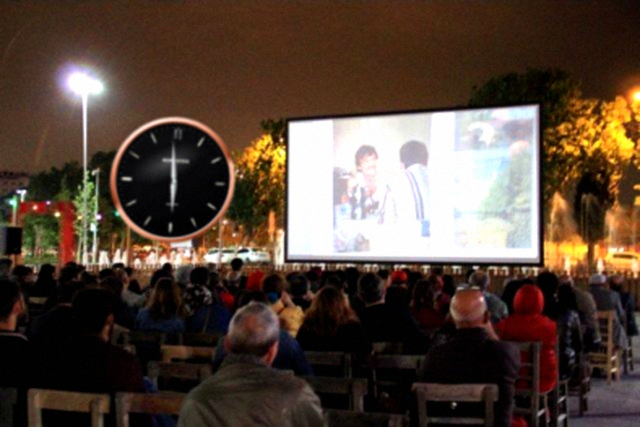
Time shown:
{"hour": 5, "minute": 59}
